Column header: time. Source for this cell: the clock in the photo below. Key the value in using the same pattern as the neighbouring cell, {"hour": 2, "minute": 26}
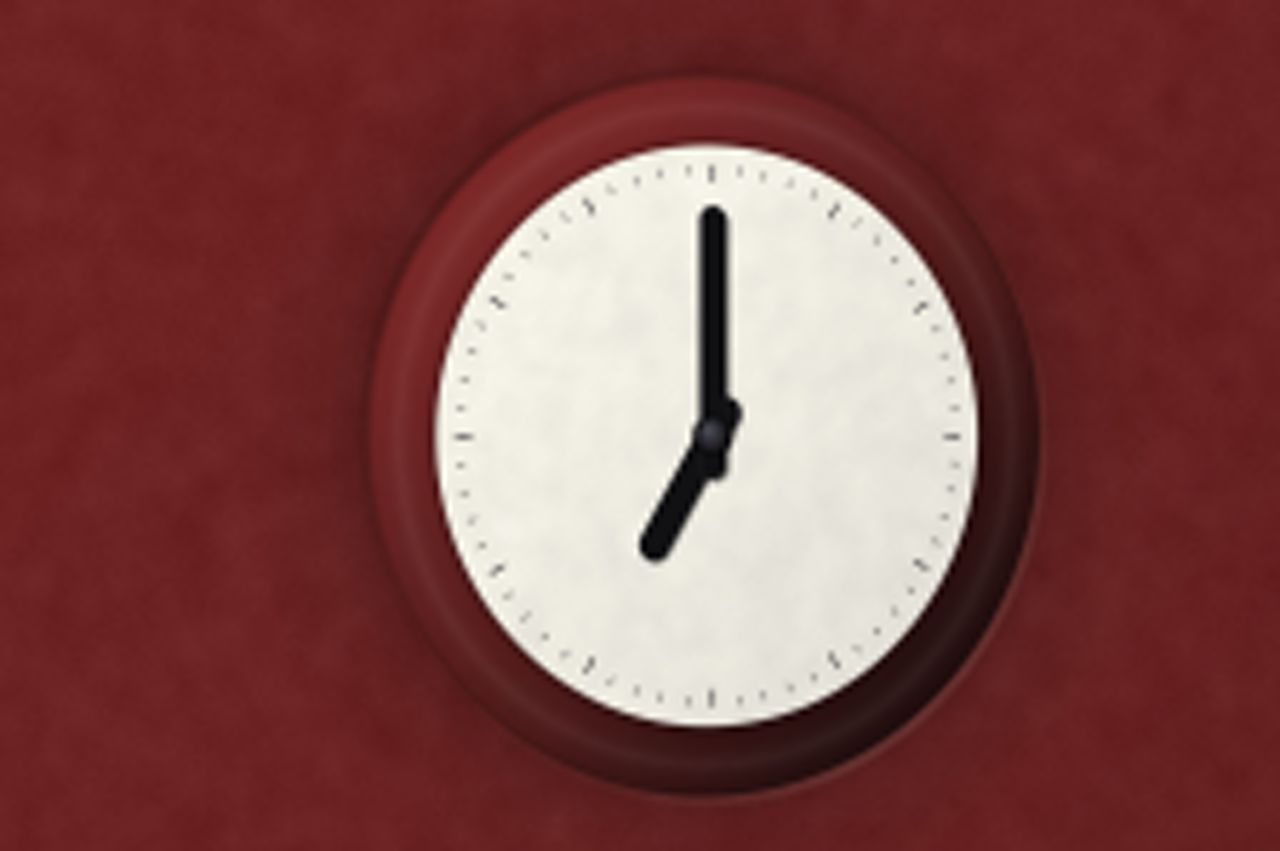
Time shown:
{"hour": 7, "minute": 0}
